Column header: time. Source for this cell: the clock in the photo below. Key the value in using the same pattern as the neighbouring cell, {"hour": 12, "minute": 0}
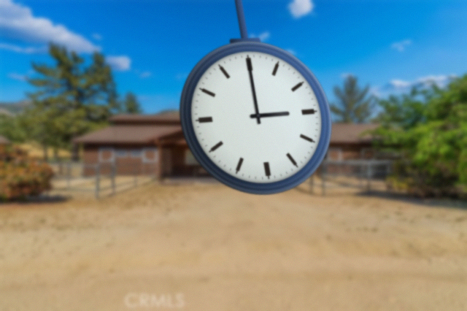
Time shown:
{"hour": 3, "minute": 0}
